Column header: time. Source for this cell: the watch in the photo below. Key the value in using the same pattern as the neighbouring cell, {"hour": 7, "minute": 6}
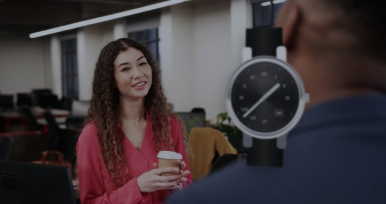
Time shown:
{"hour": 1, "minute": 38}
